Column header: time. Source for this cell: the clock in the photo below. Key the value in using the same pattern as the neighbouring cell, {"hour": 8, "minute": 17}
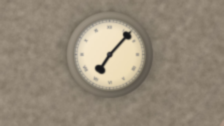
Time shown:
{"hour": 7, "minute": 7}
